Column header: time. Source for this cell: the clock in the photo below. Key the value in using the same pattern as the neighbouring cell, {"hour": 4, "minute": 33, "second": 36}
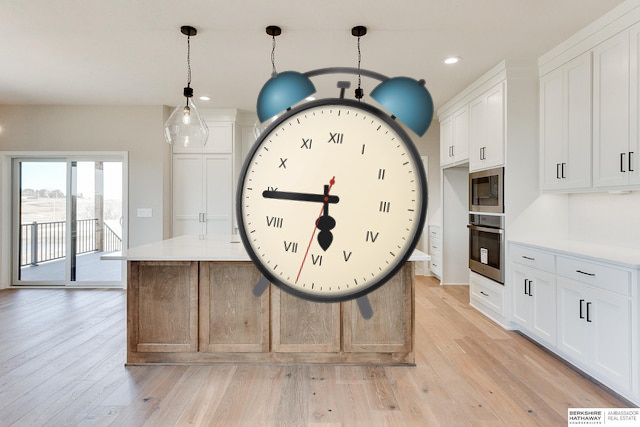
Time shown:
{"hour": 5, "minute": 44, "second": 32}
